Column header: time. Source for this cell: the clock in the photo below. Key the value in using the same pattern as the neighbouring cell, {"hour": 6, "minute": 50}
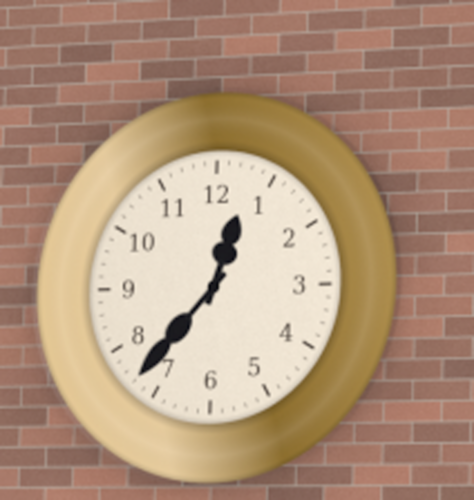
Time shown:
{"hour": 12, "minute": 37}
